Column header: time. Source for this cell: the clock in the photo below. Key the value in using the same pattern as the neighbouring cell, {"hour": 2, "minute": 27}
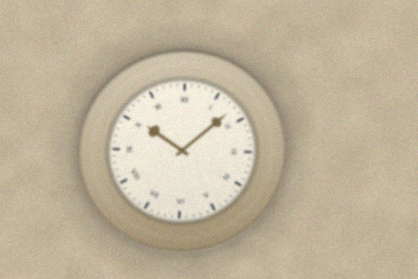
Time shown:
{"hour": 10, "minute": 8}
